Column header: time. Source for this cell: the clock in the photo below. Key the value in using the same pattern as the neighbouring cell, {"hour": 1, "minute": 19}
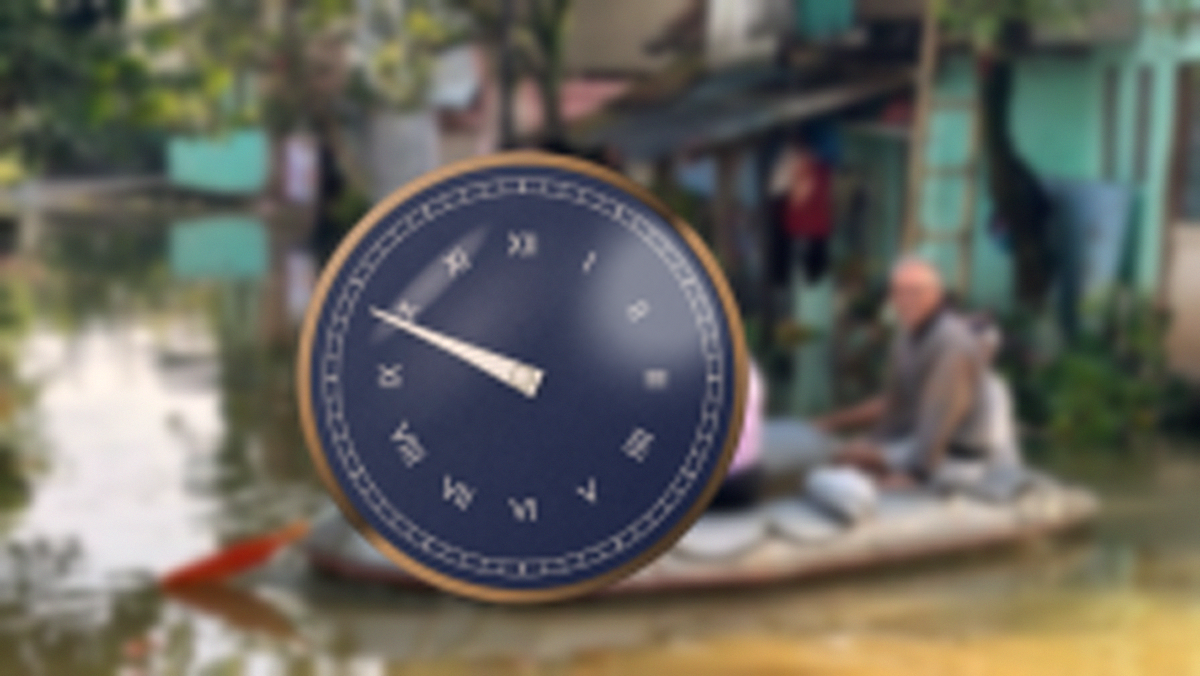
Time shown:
{"hour": 9, "minute": 49}
